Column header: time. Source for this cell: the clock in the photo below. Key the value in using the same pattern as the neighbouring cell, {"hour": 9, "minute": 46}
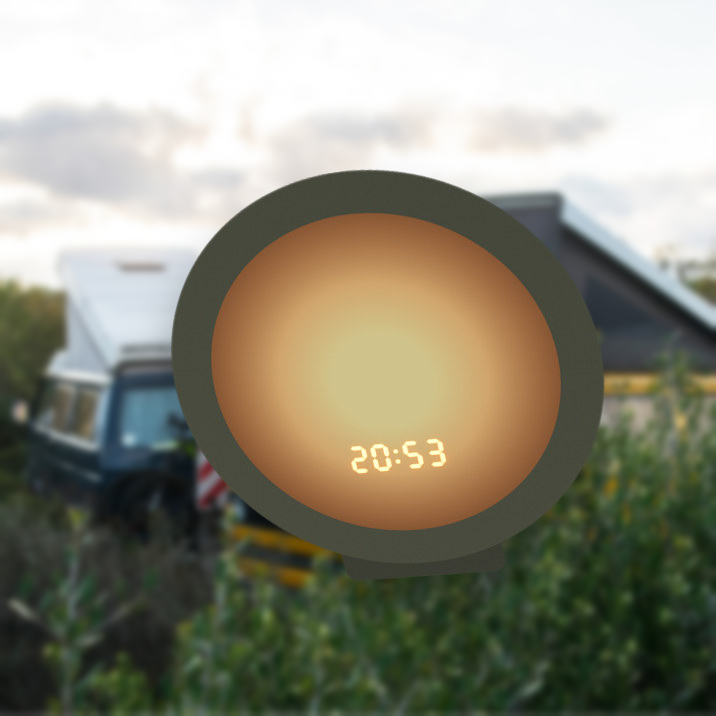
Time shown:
{"hour": 20, "minute": 53}
